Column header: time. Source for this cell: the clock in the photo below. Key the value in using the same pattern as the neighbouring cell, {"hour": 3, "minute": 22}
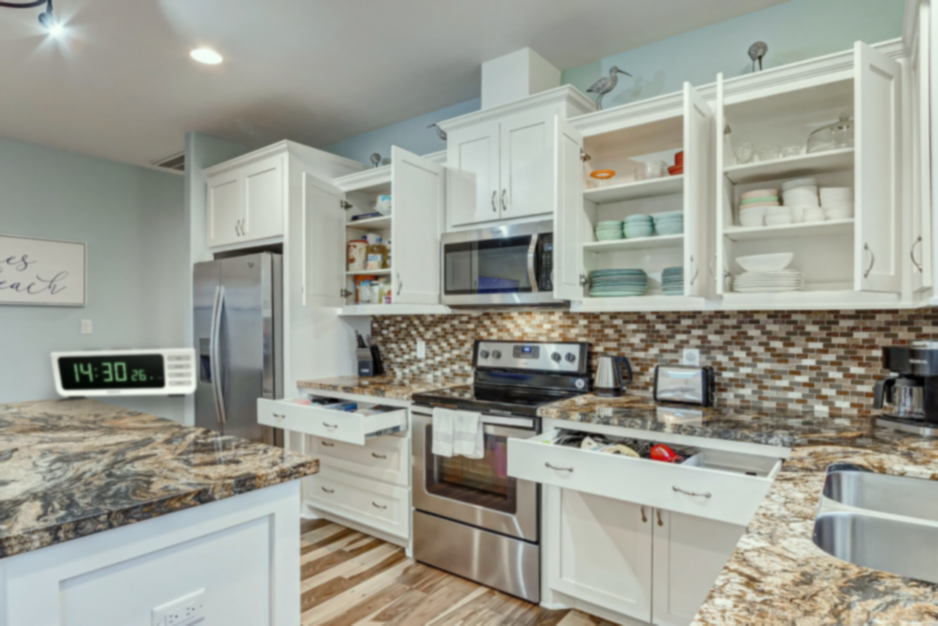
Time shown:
{"hour": 14, "minute": 30}
